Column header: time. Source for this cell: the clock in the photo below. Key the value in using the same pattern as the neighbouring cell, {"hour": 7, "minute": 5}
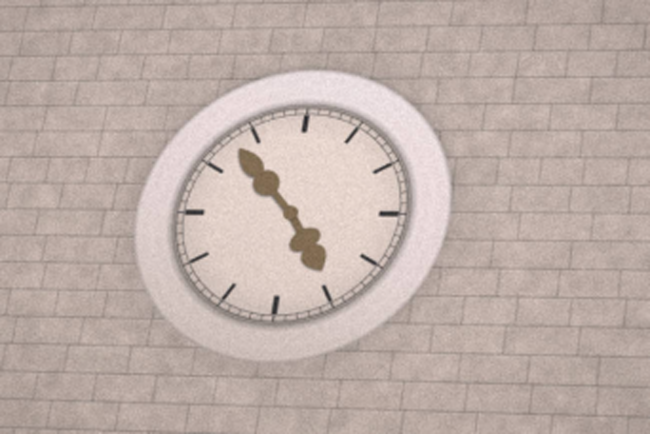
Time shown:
{"hour": 4, "minute": 53}
